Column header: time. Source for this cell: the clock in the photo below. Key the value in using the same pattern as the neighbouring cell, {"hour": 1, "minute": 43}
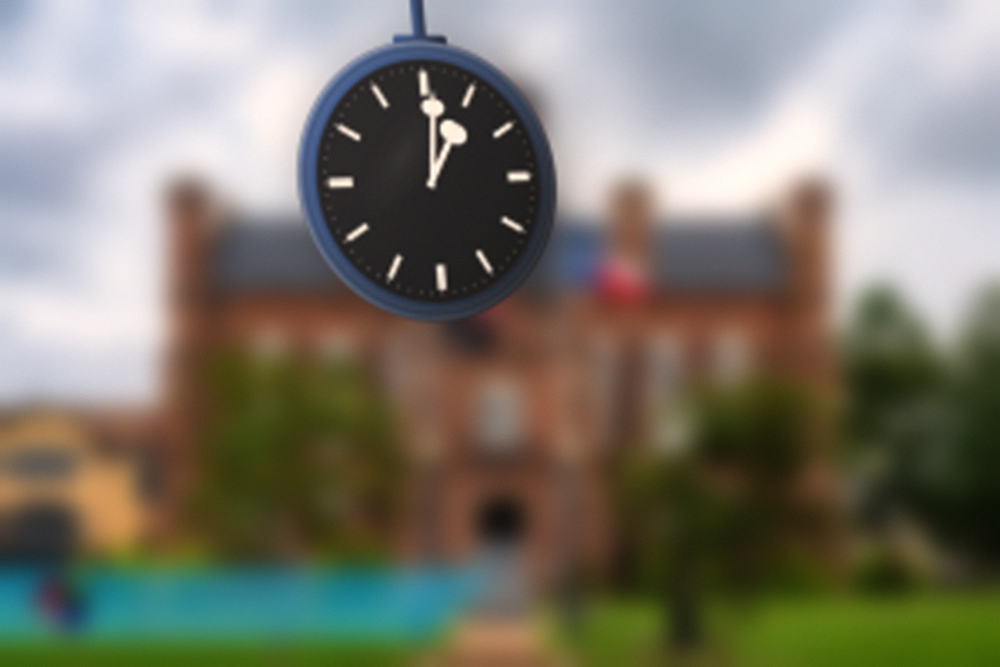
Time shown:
{"hour": 1, "minute": 1}
